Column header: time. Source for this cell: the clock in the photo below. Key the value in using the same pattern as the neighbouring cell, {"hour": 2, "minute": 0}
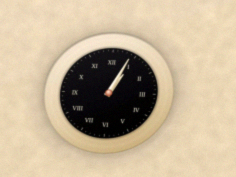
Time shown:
{"hour": 1, "minute": 4}
